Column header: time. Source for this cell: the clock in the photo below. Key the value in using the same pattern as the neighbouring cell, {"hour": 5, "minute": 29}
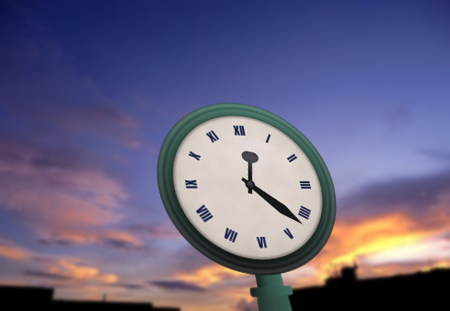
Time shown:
{"hour": 12, "minute": 22}
